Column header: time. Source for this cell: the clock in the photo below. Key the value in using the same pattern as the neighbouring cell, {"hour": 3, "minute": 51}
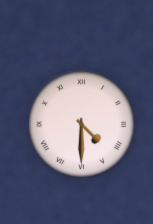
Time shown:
{"hour": 4, "minute": 30}
